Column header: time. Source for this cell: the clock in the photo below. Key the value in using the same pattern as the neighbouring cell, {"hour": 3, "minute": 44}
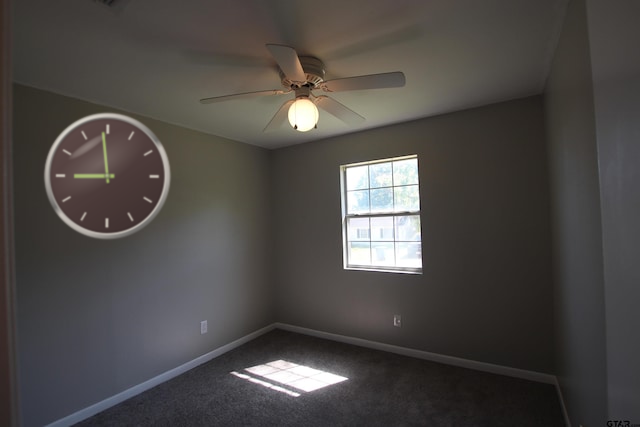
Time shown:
{"hour": 8, "minute": 59}
